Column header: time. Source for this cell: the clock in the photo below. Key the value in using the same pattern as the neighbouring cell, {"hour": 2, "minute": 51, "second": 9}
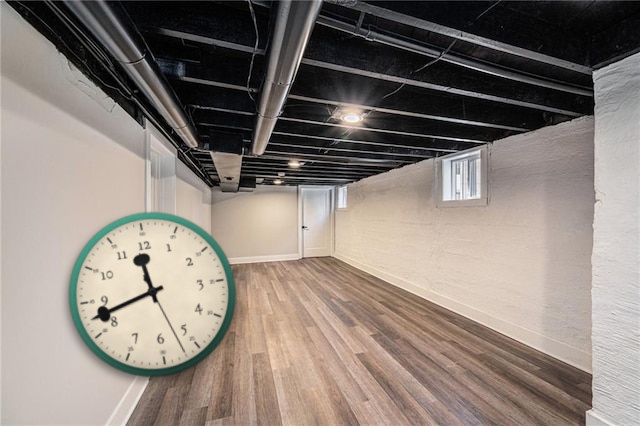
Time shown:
{"hour": 11, "minute": 42, "second": 27}
